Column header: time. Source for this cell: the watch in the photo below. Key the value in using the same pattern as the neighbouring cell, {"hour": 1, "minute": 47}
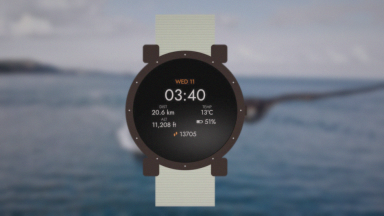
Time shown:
{"hour": 3, "minute": 40}
